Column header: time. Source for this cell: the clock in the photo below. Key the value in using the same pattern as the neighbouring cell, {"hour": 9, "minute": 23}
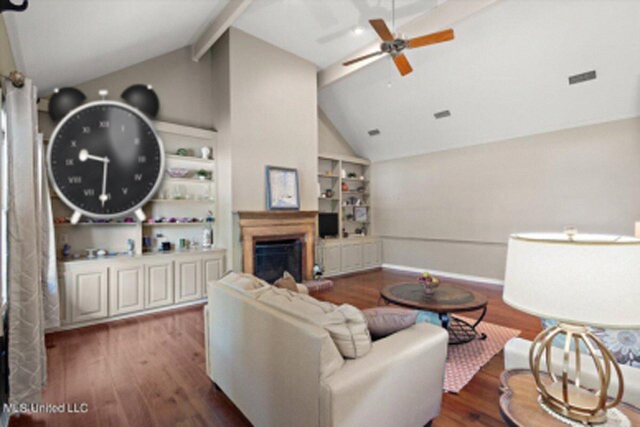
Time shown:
{"hour": 9, "minute": 31}
